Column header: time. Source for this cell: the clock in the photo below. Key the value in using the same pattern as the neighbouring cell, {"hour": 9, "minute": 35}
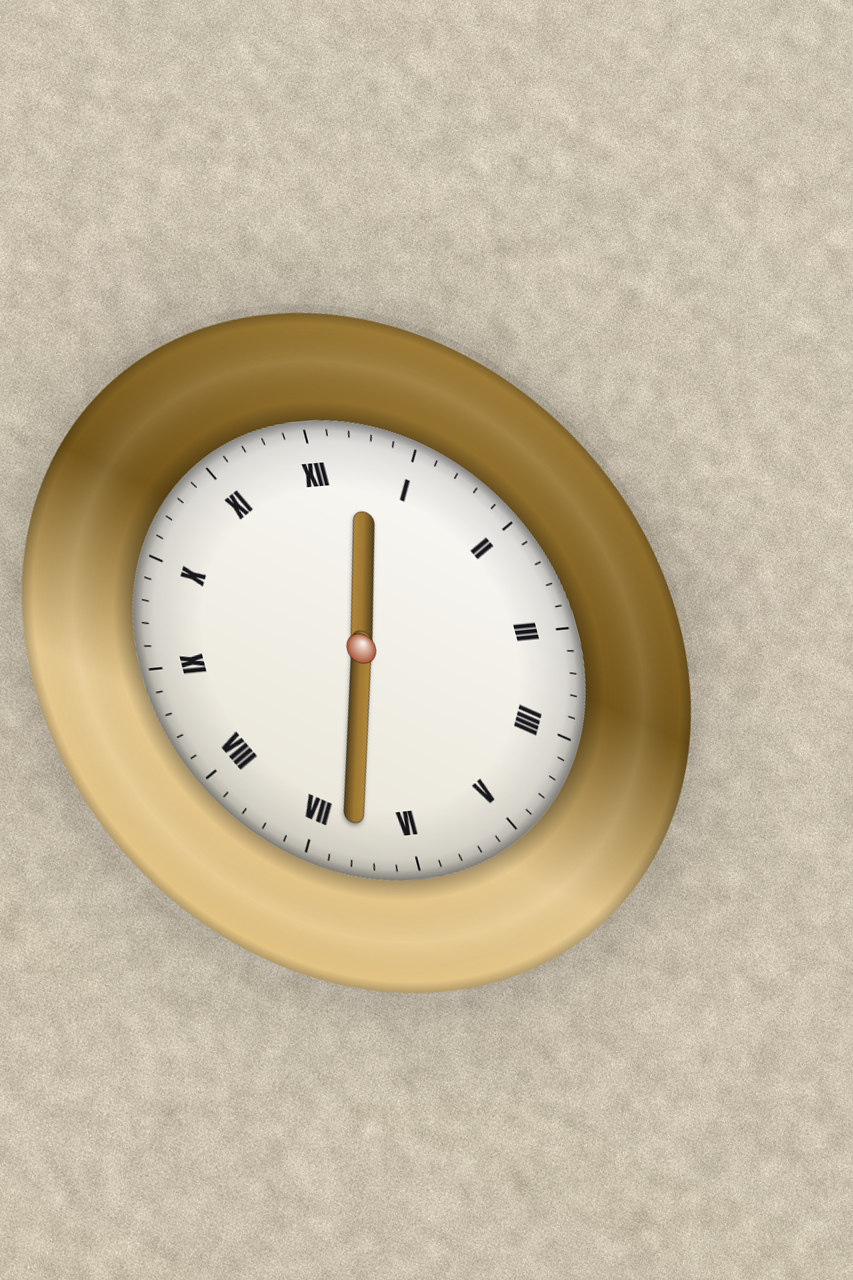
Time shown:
{"hour": 12, "minute": 33}
